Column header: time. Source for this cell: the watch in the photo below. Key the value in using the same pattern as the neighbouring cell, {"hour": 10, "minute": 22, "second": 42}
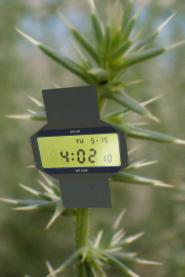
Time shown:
{"hour": 4, "minute": 2, "second": 10}
